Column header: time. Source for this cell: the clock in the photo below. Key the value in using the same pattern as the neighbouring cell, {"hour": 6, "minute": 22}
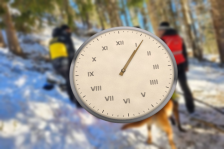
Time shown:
{"hour": 1, "minute": 6}
